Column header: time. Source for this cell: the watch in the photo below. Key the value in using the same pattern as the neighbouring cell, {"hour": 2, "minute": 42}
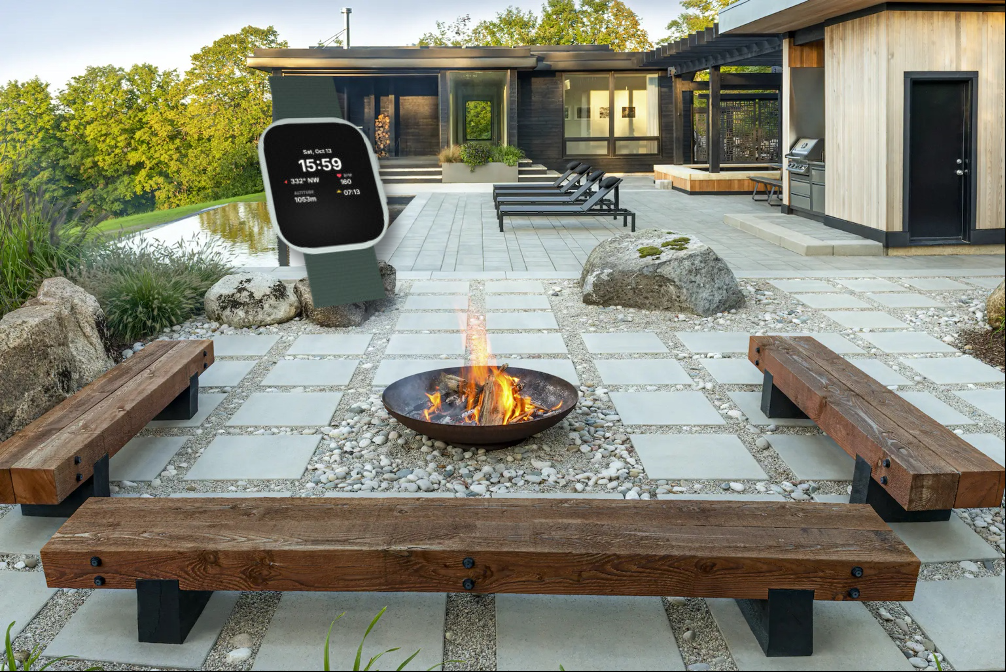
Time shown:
{"hour": 15, "minute": 59}
